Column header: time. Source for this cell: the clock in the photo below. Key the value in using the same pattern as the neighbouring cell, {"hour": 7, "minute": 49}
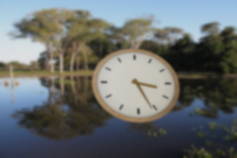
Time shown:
{"hour": 3, "minute": 26}
